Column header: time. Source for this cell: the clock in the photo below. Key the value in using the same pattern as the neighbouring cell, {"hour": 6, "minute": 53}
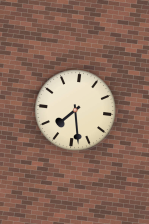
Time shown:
{"hour": 7, "minute": 28}
